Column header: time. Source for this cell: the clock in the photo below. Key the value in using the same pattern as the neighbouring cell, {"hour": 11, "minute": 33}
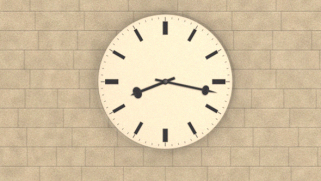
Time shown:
{"hour": 8, "minute": 17}
